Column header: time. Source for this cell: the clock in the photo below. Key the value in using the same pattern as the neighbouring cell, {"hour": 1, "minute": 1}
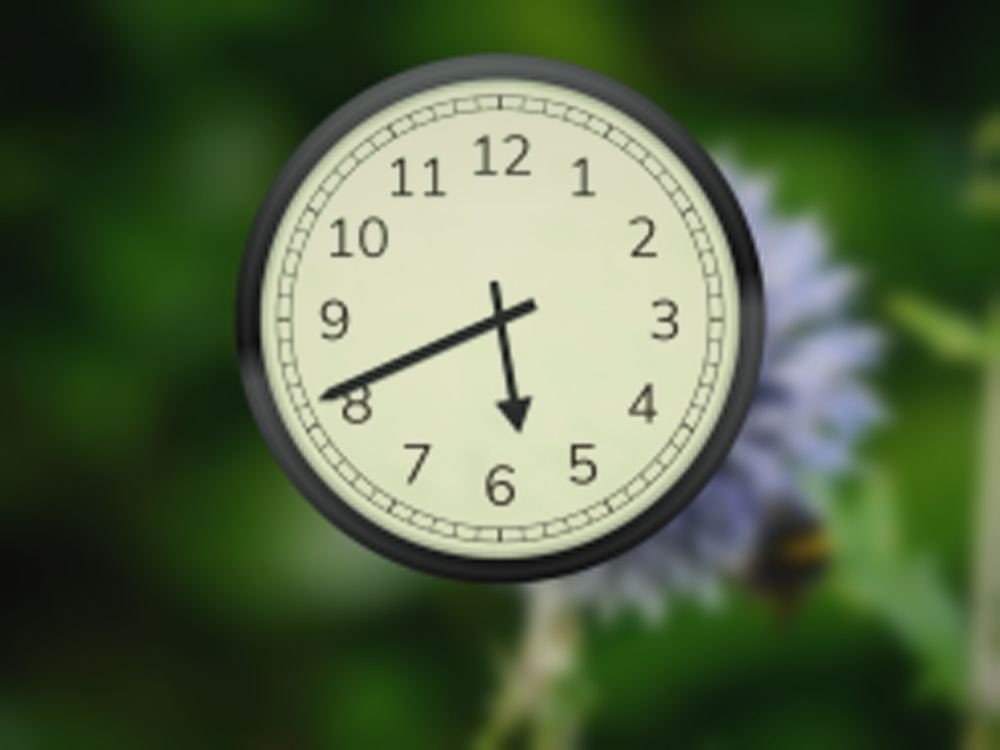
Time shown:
{"hour": 5, "minute": 41}
